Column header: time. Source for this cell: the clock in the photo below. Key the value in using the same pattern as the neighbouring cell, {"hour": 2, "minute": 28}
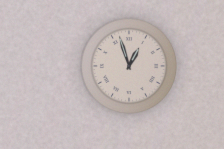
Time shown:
{"hour": 12, "minute": 57}
